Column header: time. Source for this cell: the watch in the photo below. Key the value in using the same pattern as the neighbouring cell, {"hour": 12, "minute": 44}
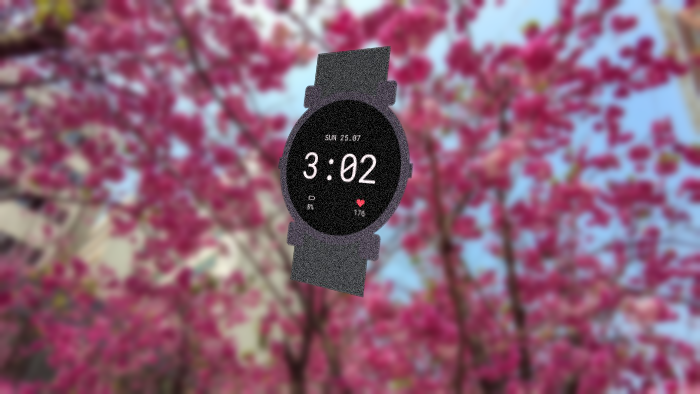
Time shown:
{"hour": 3, "minute": 2}
